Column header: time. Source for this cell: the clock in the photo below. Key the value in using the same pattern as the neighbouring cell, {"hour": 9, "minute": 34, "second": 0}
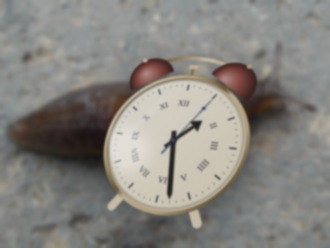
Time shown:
{"hour": 1, "minute": 28, "second": 5}
